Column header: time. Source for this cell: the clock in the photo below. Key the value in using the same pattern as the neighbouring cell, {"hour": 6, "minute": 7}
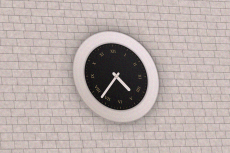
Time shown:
{"hour": 4, "minute": 37}
